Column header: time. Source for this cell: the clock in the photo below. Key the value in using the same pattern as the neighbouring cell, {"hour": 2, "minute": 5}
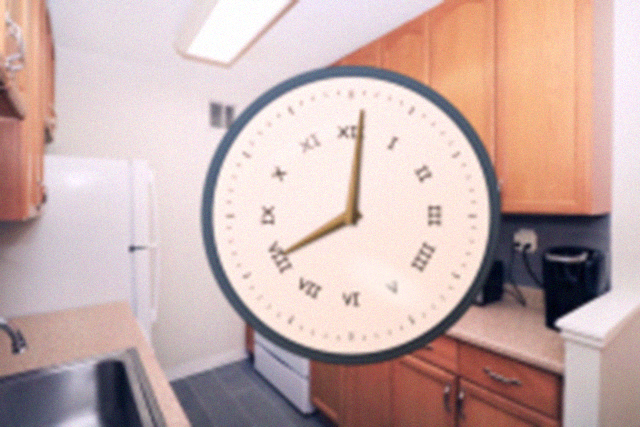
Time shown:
{"hour": 8, "minute": 1}
